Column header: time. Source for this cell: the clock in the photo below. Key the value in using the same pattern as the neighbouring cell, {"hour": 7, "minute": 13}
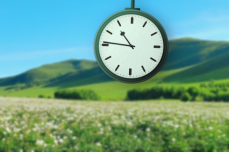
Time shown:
{"hour": 10, "minute": 46}
